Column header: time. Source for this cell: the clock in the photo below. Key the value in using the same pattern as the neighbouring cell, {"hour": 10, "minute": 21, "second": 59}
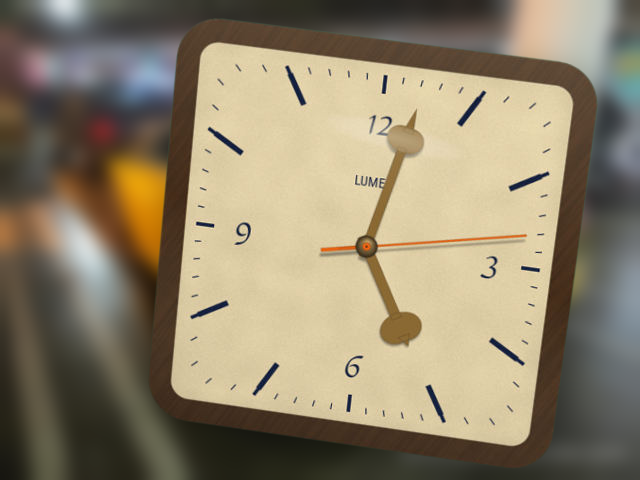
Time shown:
{"hour": 5, "minute": 2, "second": 13}
